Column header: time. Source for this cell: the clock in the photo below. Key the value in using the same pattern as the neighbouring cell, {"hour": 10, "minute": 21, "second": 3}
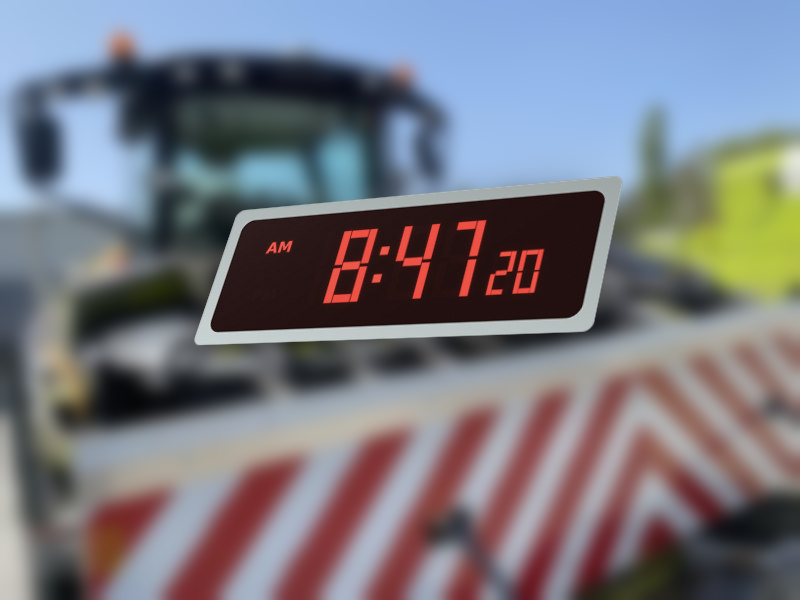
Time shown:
{"hour": 8, "minute": 47, "second": 20}
